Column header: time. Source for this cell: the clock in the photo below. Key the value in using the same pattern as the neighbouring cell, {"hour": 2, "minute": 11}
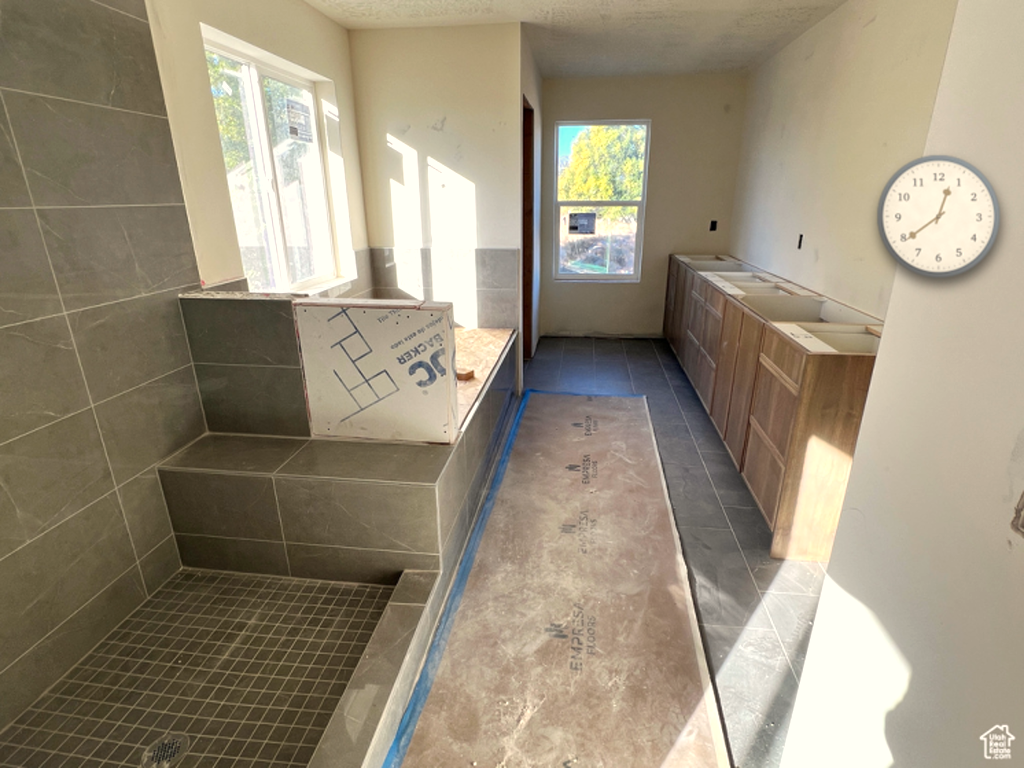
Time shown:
{"hour": 12, "minute": 39}
